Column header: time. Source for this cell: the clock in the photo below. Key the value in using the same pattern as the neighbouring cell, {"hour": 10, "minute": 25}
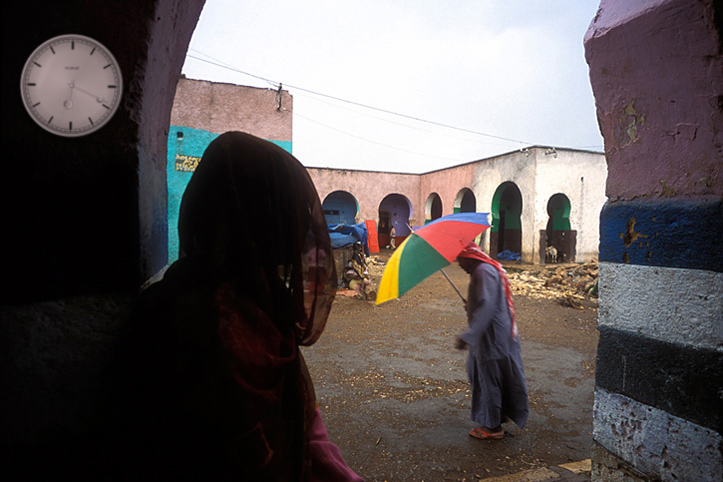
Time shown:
{"hour": 6, "minute": 19}
